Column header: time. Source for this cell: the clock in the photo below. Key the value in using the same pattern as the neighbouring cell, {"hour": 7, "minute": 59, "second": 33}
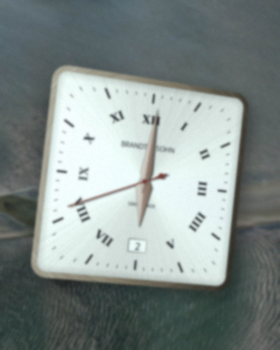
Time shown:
{"hour": 6, "minute": 0, "second": 41}
